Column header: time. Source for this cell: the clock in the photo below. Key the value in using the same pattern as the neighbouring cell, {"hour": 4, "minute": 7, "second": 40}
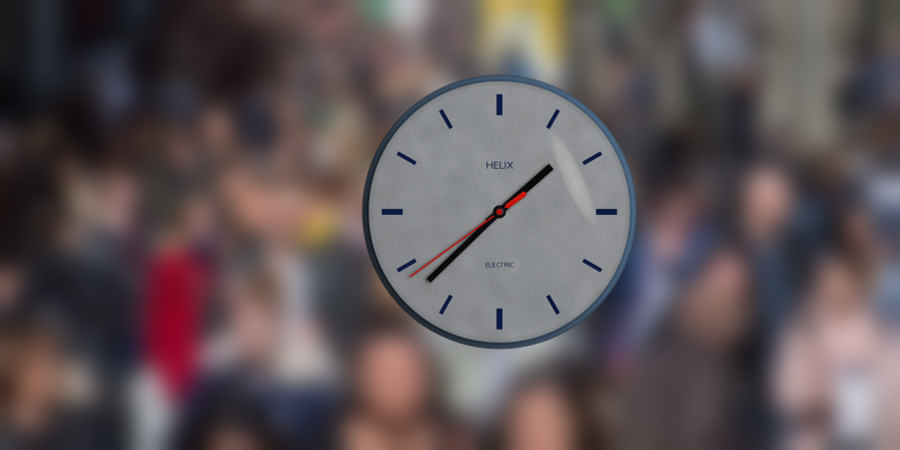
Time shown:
{"hour": 1, "minute": 37, "second": 39}
